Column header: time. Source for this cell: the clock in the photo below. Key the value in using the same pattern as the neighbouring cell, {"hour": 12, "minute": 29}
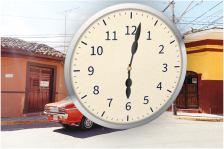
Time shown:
{"hour": 6, "minute": 2}
